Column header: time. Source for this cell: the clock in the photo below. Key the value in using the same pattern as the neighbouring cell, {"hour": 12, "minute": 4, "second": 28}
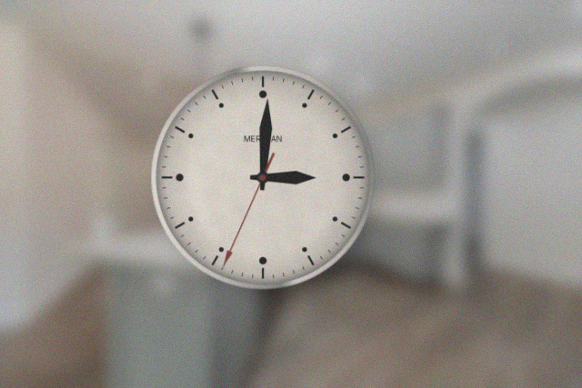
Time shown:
{"hour": 3, "minute": 0, "second": 34}
